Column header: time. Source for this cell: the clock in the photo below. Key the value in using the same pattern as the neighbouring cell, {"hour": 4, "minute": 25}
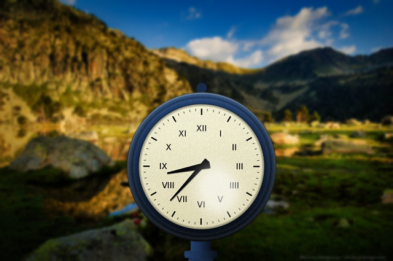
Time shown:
{"hour": 8, "minute": 37}
